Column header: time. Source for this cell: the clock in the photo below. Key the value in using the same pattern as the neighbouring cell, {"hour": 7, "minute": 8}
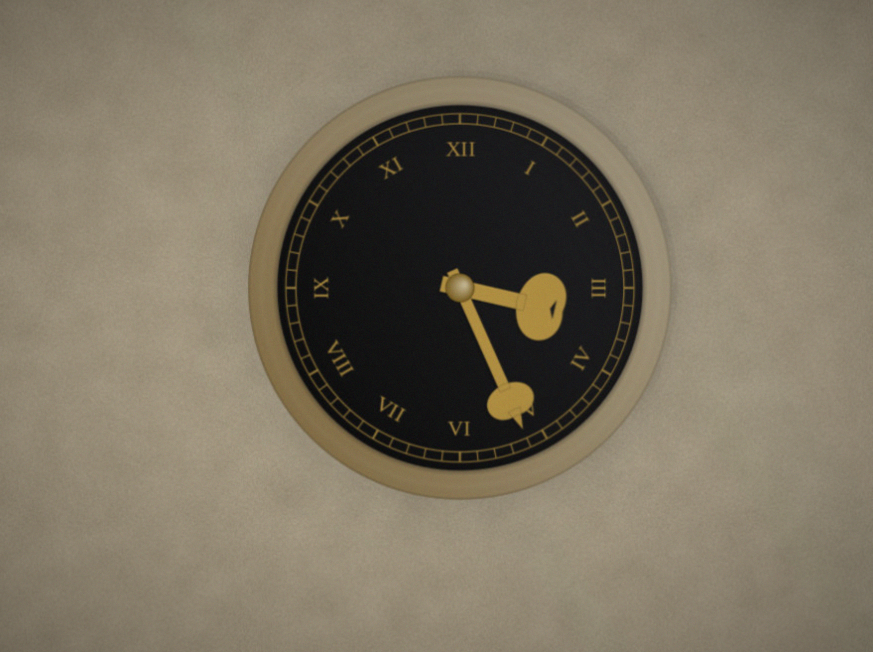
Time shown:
{"hour": 3, "minute": 26}
